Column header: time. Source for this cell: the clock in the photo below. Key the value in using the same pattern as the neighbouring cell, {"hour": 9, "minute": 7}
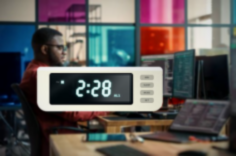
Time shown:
{"hour": 2, "minute": 28}
